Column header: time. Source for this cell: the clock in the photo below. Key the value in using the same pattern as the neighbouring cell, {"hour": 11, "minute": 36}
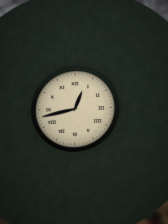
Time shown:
{"hour": 12, "minute": 43}
